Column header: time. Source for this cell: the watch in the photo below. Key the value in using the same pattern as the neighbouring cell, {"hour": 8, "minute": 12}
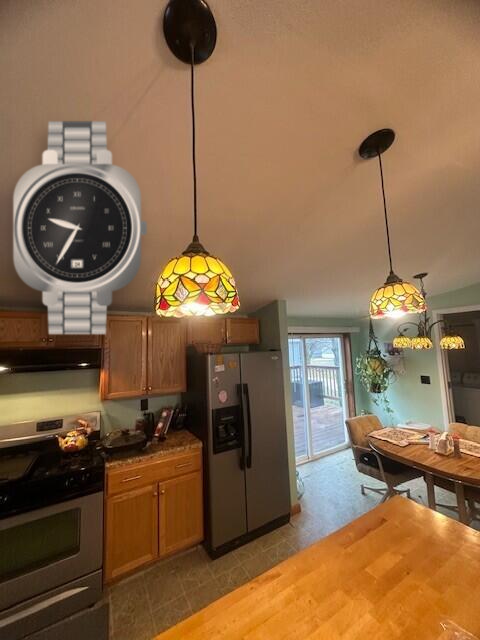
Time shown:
{"hour": 9, "minute": 35}
